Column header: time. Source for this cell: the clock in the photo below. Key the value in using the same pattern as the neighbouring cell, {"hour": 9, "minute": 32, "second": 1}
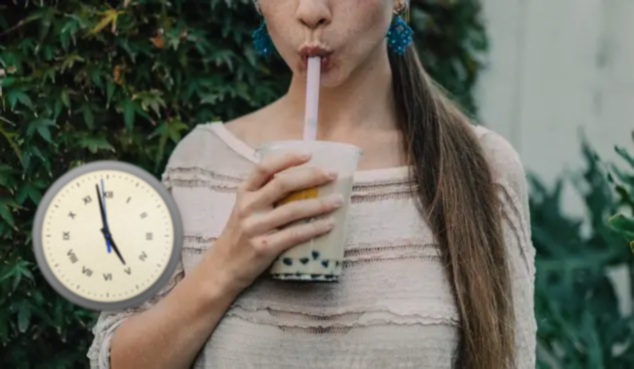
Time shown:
{"hour": 4, "minute": 57, "second": 59}
